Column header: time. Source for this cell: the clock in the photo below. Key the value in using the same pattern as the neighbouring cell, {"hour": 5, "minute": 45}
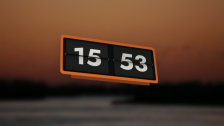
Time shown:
{"hour": 15, "minute": 53}
